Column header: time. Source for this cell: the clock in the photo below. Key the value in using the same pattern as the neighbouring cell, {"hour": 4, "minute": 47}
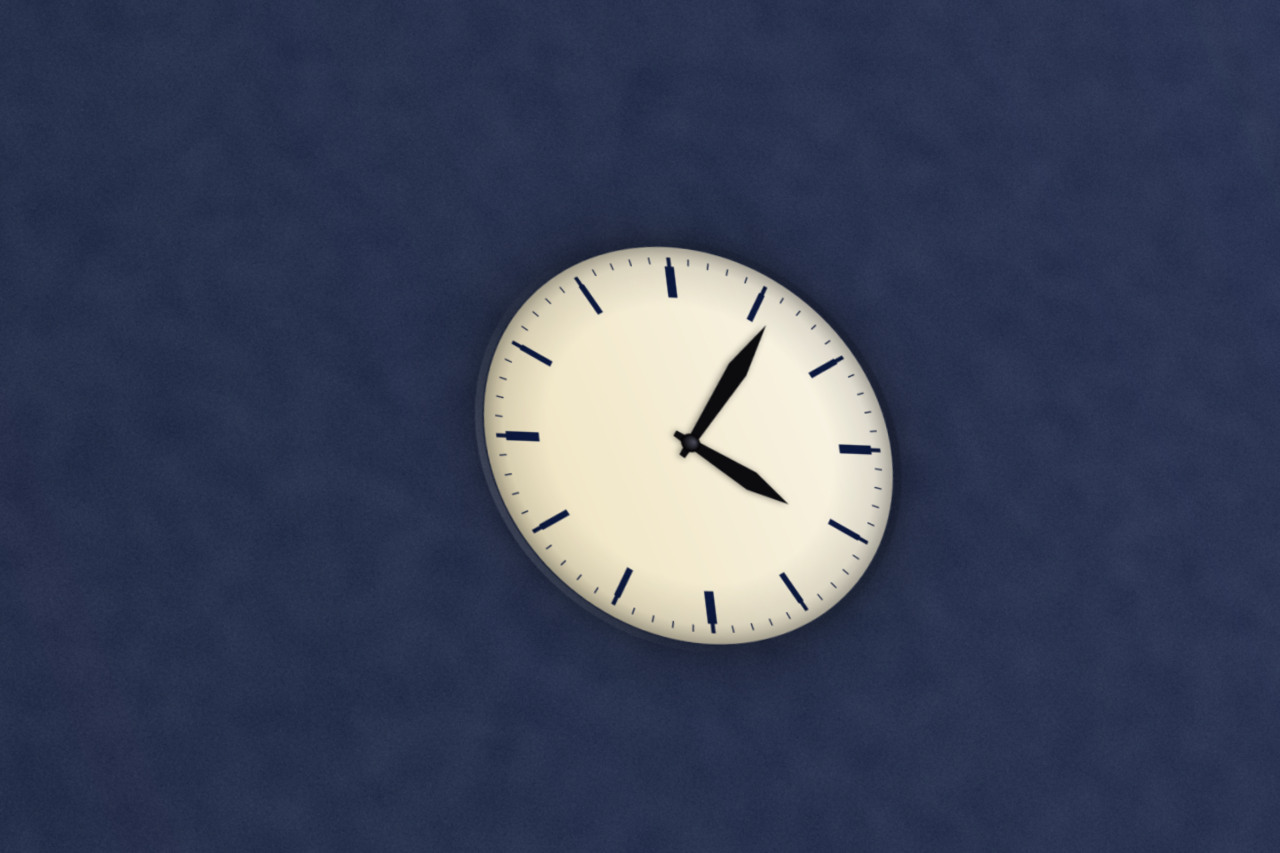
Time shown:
{"hour": 4, "minute": 6}
